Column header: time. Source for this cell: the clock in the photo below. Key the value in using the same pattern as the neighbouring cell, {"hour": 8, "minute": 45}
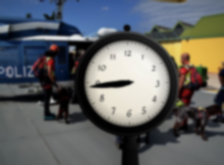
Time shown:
{"hour": 8, "minute": 44}
